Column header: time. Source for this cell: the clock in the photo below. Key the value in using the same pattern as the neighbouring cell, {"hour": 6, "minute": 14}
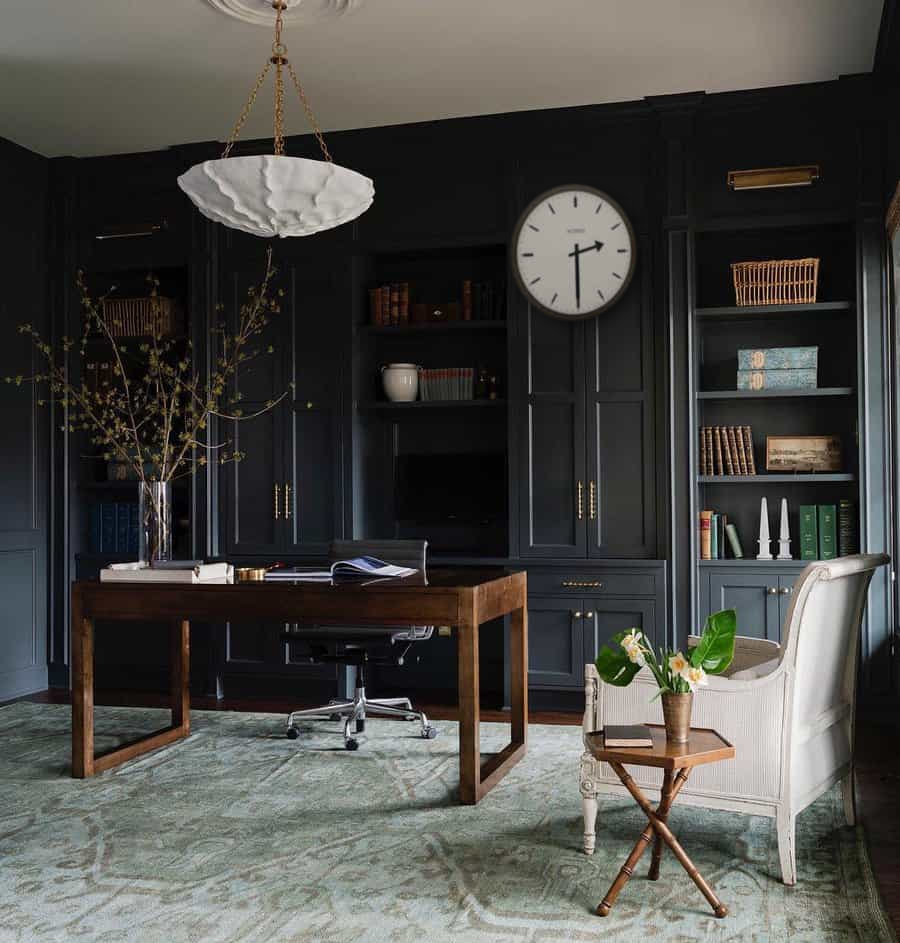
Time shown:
{"hour": 2, "minute": 30}
